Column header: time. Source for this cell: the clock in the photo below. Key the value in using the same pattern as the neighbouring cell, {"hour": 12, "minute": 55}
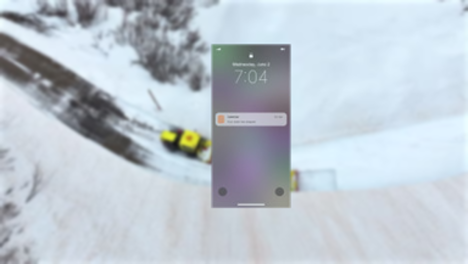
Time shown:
{"hour": 7, "minute": 4}
